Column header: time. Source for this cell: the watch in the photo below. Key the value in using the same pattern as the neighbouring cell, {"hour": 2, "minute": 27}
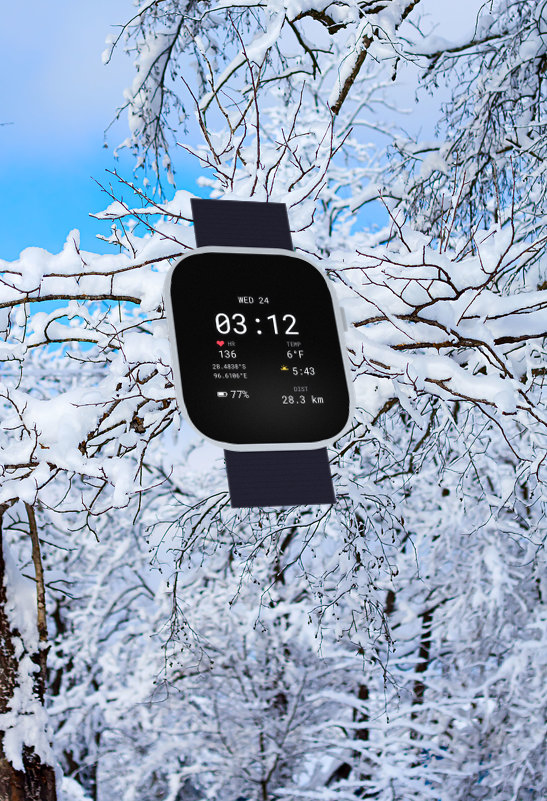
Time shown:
{"hour": 3, "minute": 12}
